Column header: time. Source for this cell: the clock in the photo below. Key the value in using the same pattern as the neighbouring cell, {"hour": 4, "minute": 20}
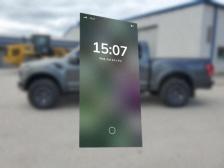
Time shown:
{"hour": 15, "minute": 7}
